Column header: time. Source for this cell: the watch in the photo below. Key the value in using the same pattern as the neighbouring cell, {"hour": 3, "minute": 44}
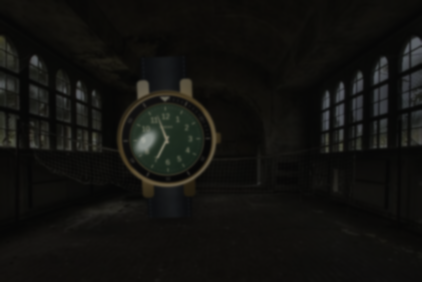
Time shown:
{"hour": 6, "minute": 57}
